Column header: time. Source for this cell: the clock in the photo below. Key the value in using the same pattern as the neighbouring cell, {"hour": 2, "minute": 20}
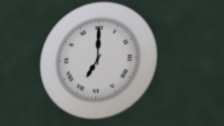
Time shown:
{"hour": 7, "minute": 0}
